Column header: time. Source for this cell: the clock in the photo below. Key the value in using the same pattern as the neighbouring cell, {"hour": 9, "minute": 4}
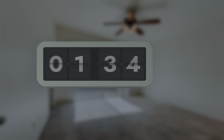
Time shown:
{"hour": 1, "minute": 34}
